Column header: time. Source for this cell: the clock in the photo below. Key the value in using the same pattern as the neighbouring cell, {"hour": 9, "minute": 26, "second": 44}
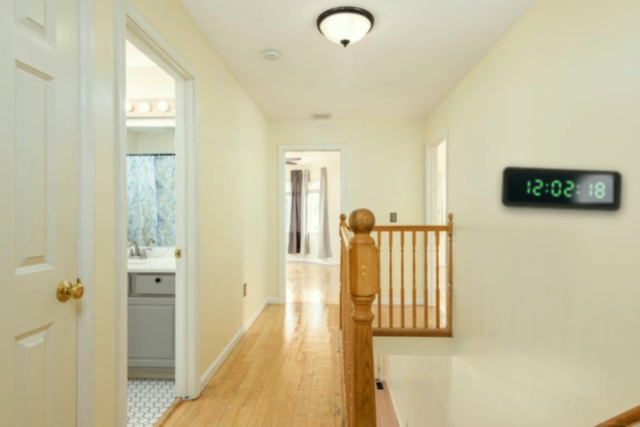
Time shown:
{"hour": 12, "minute": 2, "second": 18}
